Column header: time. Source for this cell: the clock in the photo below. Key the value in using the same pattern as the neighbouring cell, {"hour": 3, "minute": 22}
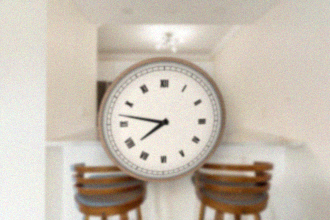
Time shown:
{"hour": 7, "minute": 47}
